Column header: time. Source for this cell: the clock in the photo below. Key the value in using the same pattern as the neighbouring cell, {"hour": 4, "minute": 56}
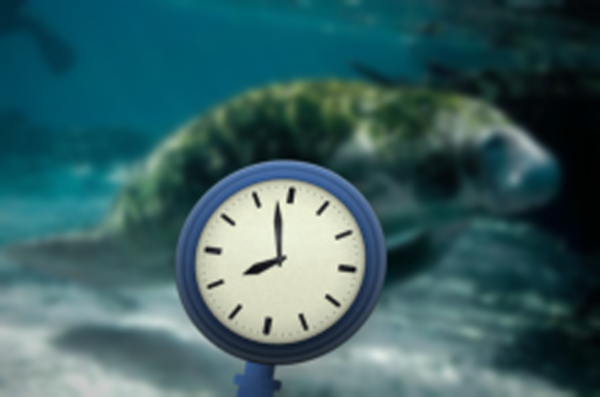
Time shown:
{"hour": 7, "minute": 58}
